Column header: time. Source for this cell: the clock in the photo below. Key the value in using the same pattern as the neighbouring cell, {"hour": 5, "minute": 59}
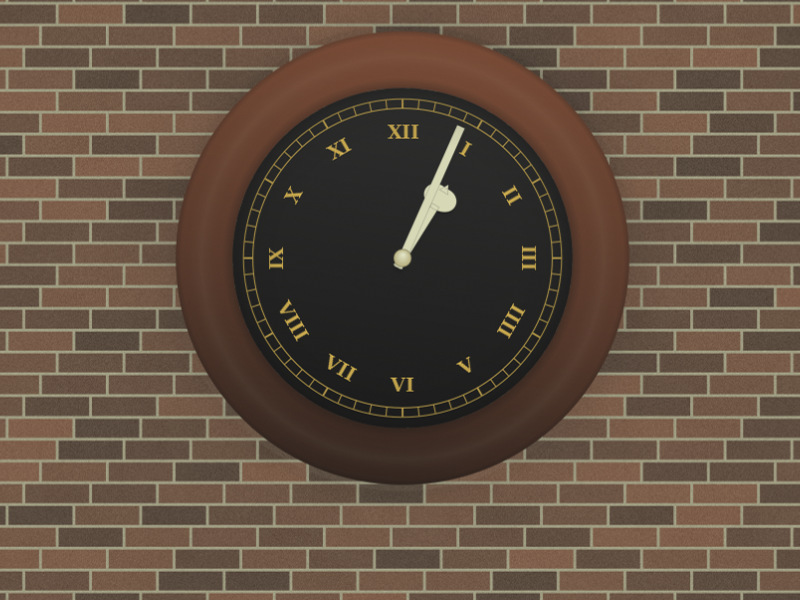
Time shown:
{"hour": 1, "minute": 4}
